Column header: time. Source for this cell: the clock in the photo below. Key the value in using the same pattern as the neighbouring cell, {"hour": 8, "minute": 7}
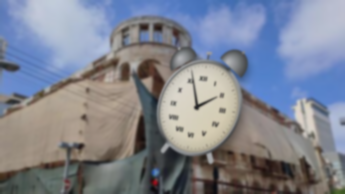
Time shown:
{"hour": 1, "minute": 56}
